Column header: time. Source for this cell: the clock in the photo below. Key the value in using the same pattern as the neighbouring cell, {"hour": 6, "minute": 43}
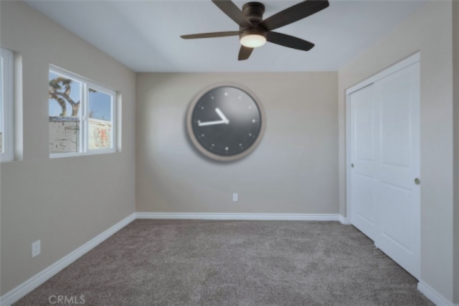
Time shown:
{"hour": 10, "minute": 44}
